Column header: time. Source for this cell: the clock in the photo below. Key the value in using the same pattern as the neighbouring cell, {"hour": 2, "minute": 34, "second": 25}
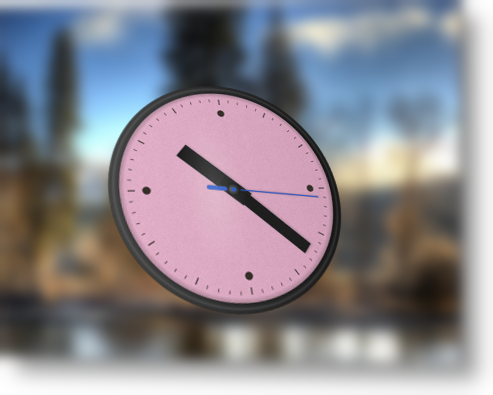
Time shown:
{"hour": 10, "minute": 22, "second": 16}
